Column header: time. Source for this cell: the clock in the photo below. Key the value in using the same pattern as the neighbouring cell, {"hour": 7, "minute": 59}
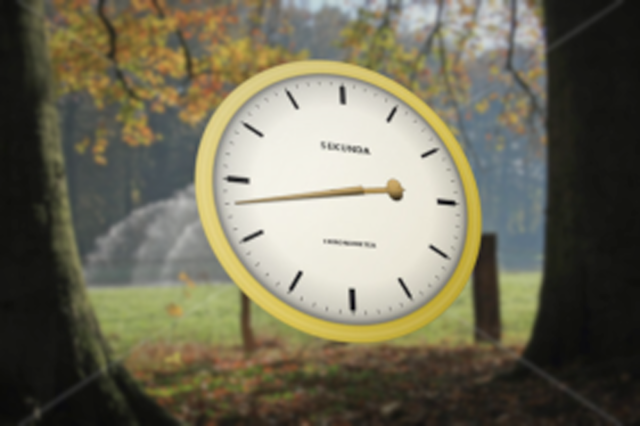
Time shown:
{"hour": 2, "minute": 43}
